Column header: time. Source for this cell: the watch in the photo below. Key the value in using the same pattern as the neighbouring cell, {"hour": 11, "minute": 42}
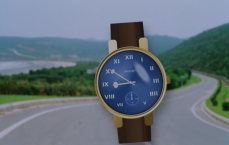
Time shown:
{"hour": 8, "minute": 51}
